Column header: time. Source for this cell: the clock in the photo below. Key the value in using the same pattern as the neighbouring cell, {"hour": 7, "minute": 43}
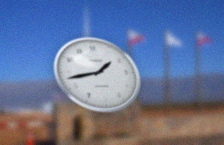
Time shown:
{"hour": 1, "minute": 43}
